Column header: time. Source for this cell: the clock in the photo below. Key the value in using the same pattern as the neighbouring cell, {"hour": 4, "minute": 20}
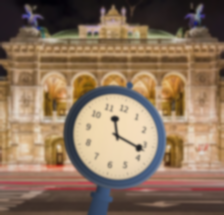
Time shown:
{"hour": 11, "minute": 17}
